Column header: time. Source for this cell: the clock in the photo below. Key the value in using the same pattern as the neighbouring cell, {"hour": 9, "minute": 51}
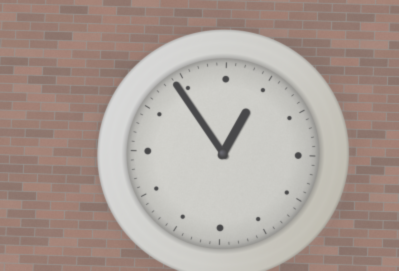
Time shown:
{"hour": 12, "minute": 54}
